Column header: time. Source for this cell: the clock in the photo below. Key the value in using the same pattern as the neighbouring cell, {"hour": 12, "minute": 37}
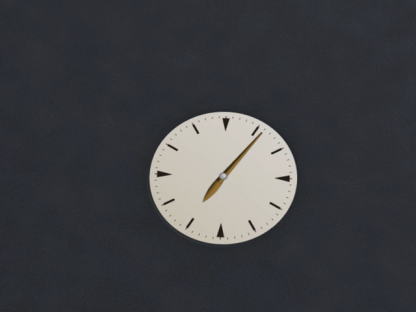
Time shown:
{"hour": 7, "minute": 6}
